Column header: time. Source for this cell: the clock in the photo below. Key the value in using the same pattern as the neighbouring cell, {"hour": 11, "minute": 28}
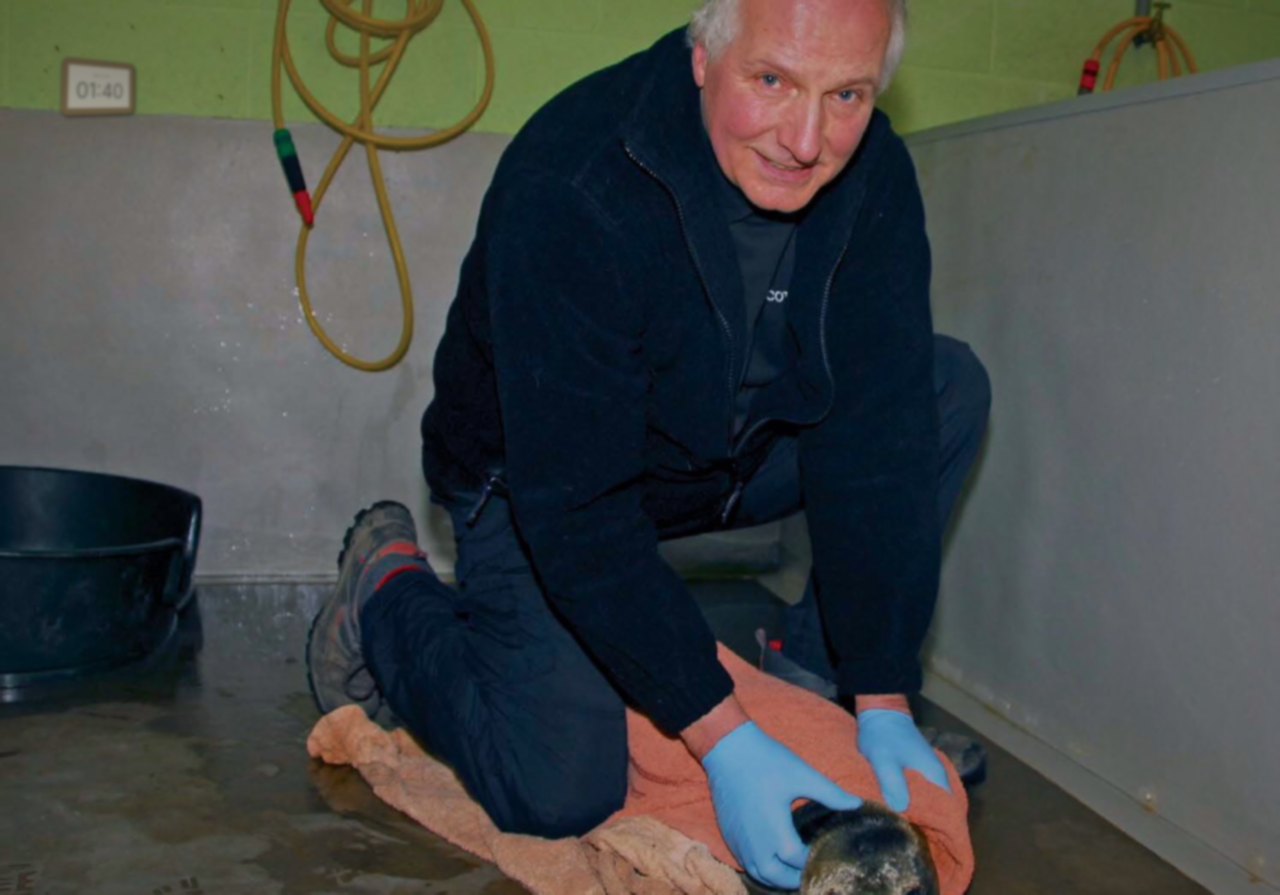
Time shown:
{"hour": 1, "minute": 40}
